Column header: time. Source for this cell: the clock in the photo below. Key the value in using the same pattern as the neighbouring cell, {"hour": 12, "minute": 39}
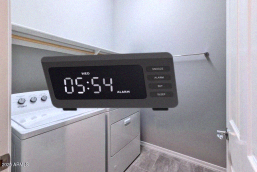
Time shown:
{"hour": 5, "minute": 54}
